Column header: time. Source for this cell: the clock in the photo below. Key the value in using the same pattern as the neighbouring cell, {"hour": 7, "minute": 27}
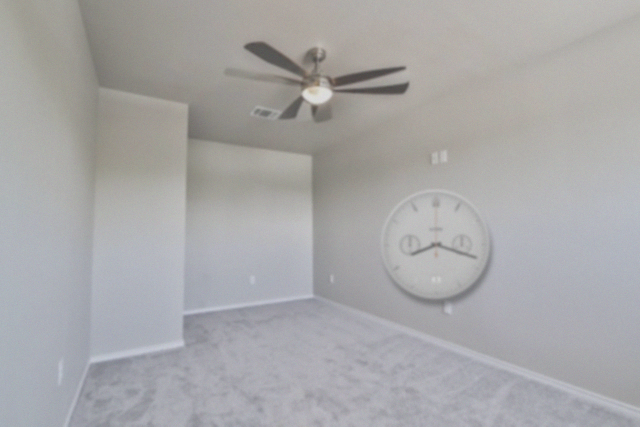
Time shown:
{"hour": 8, "minute": 18}
